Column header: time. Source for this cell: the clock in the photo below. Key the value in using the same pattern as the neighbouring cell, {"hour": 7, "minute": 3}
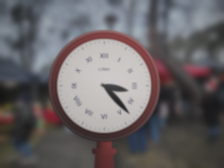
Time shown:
{"hour": 3, "minute": 23}
